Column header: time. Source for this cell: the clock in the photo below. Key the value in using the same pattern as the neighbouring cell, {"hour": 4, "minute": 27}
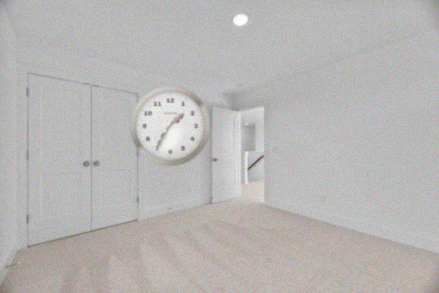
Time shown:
{"hour": 1, "minute": 35}
